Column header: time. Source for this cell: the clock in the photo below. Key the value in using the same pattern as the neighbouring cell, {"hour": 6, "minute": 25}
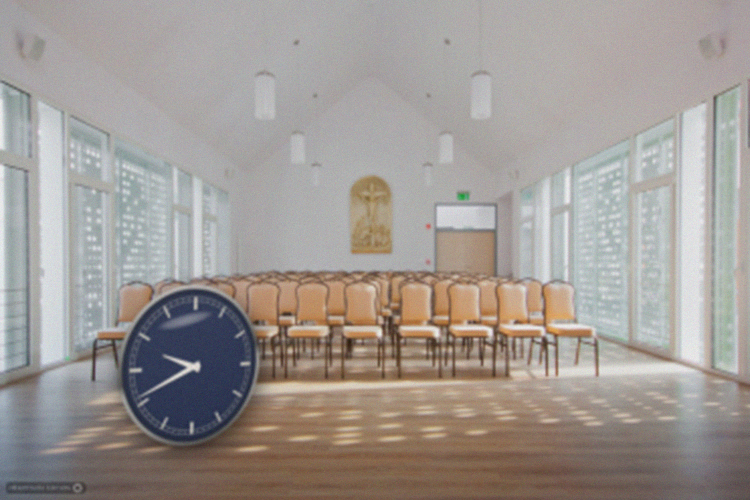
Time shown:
{"hour": 9, "minute": 41}
